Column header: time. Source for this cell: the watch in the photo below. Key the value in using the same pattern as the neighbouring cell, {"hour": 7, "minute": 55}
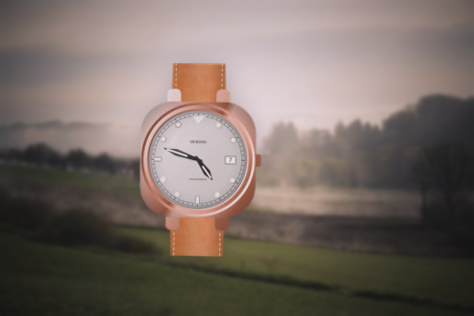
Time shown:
{"hour": 4, "minute": 48}
